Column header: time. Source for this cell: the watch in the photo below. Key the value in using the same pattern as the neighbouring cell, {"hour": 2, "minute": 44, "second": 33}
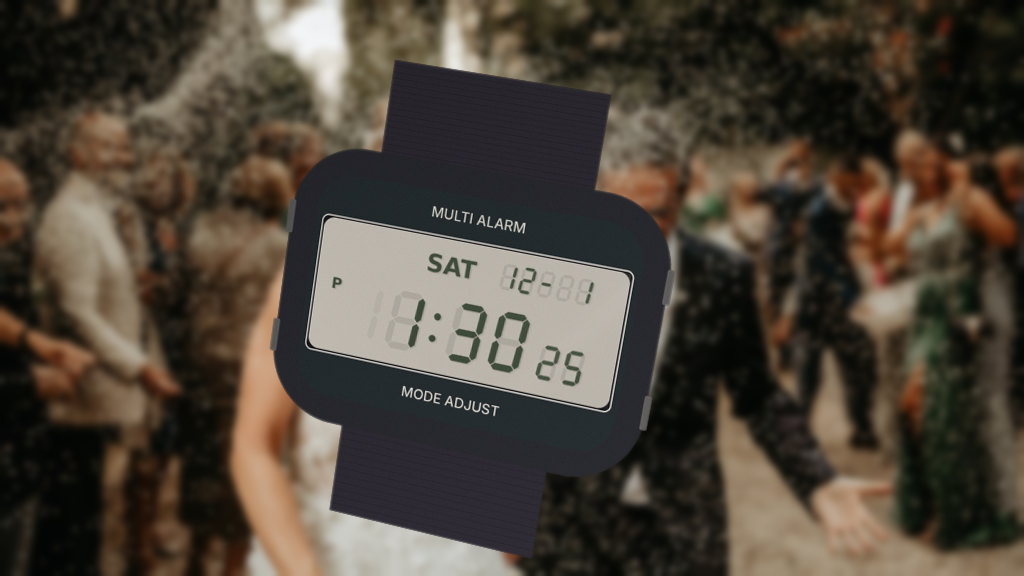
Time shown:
{"hour": 1, "minute": 30, "second": 25}
